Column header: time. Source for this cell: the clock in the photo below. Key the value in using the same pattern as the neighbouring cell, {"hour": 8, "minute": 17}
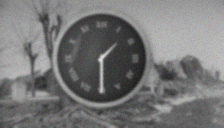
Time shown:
{"hour": 1, "minute": 30}
